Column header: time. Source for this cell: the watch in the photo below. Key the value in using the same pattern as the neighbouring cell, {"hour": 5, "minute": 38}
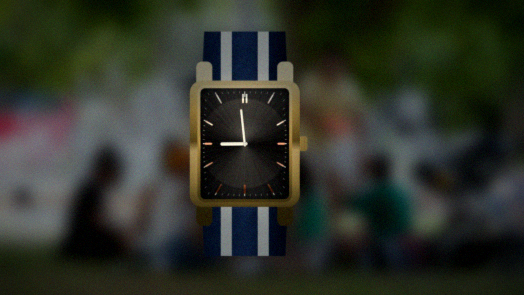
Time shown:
{"hour": 8, "minute": 59}
